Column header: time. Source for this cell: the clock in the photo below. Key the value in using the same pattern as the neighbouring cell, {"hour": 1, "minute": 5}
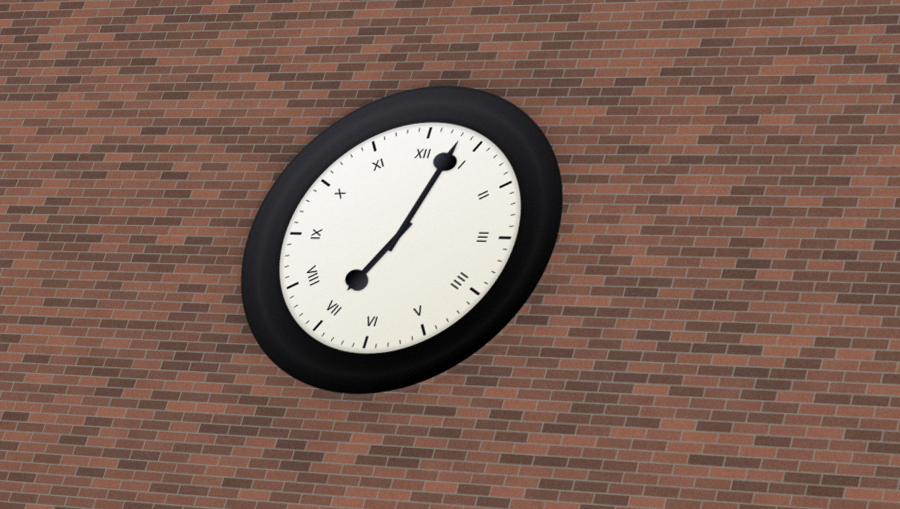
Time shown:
{"hour": 7, "minute": 3}
